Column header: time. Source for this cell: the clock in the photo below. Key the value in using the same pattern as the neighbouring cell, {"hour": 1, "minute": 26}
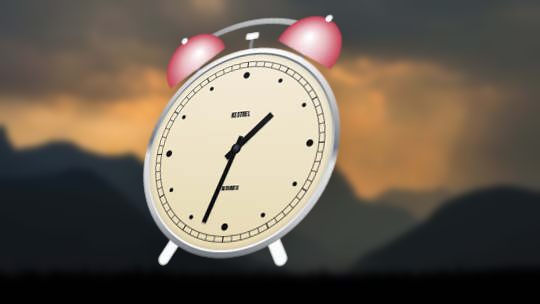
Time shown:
{"hour": 1, "minute": 33}
